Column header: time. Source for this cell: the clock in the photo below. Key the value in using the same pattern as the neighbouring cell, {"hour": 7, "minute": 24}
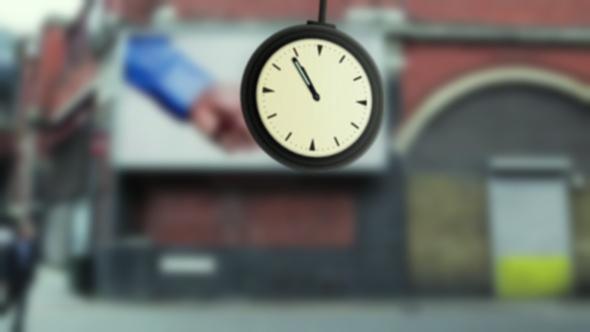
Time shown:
{"hour": 10, "minute": 54}
